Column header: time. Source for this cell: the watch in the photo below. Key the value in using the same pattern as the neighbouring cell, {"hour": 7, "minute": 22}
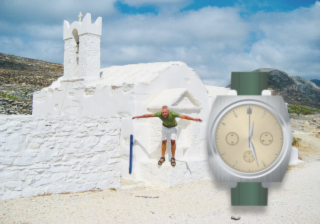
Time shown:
{"hour": 12, "minute": 27}
